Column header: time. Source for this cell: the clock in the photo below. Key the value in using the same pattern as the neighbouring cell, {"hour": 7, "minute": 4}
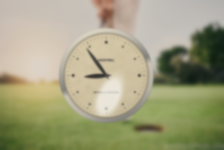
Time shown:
{"hour": 8, "minute": 54}
